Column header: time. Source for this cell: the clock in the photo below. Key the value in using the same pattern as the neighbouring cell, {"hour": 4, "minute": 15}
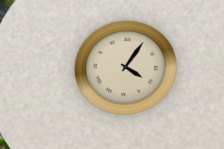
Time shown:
{"hour": 4, "minute": 5}
